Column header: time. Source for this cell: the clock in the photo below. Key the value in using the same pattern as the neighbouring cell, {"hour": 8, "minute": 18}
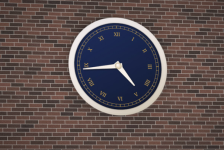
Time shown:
{"hour": 4, "minute": 44}
